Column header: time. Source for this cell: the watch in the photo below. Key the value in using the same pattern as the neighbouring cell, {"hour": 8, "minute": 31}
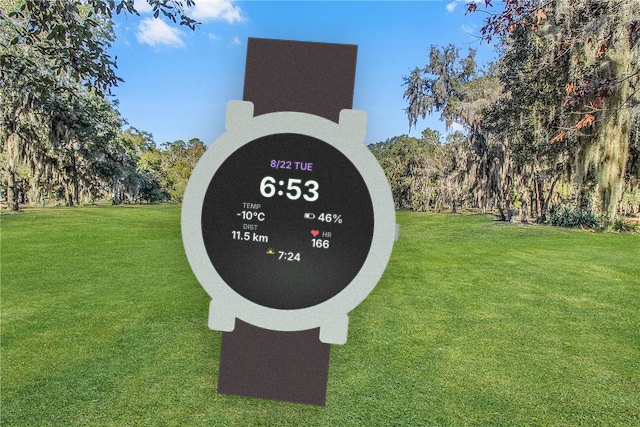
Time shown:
{"hour": 6, "minute": 53}
